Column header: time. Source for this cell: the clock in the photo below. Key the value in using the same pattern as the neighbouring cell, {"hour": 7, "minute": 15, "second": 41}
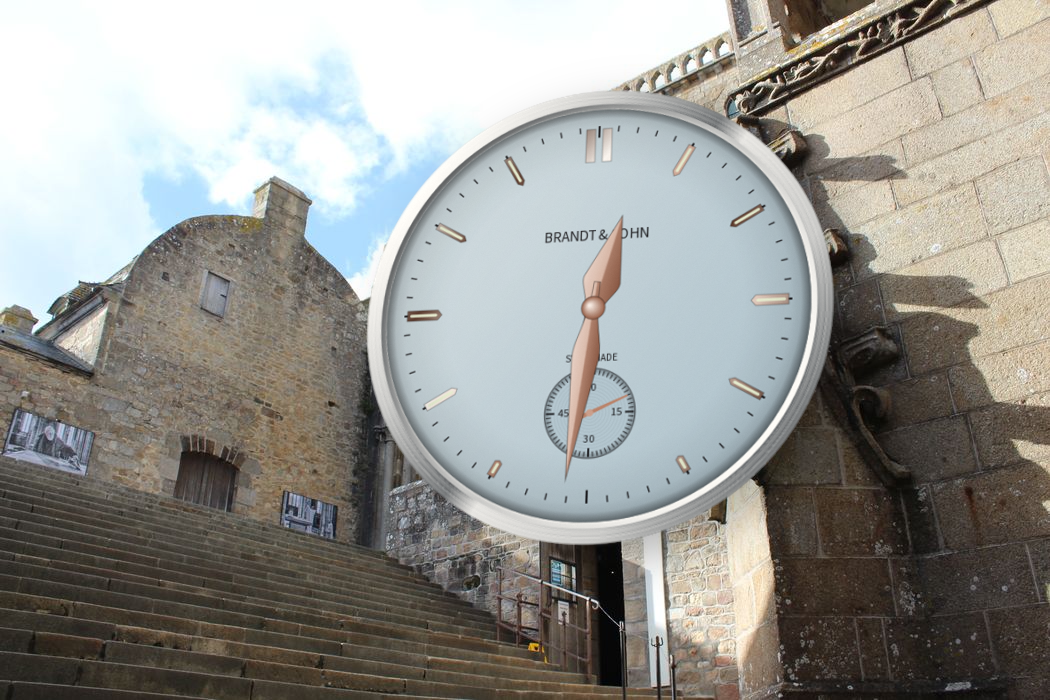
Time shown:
{"hour": 12, "minute": 31, "second": 11}
